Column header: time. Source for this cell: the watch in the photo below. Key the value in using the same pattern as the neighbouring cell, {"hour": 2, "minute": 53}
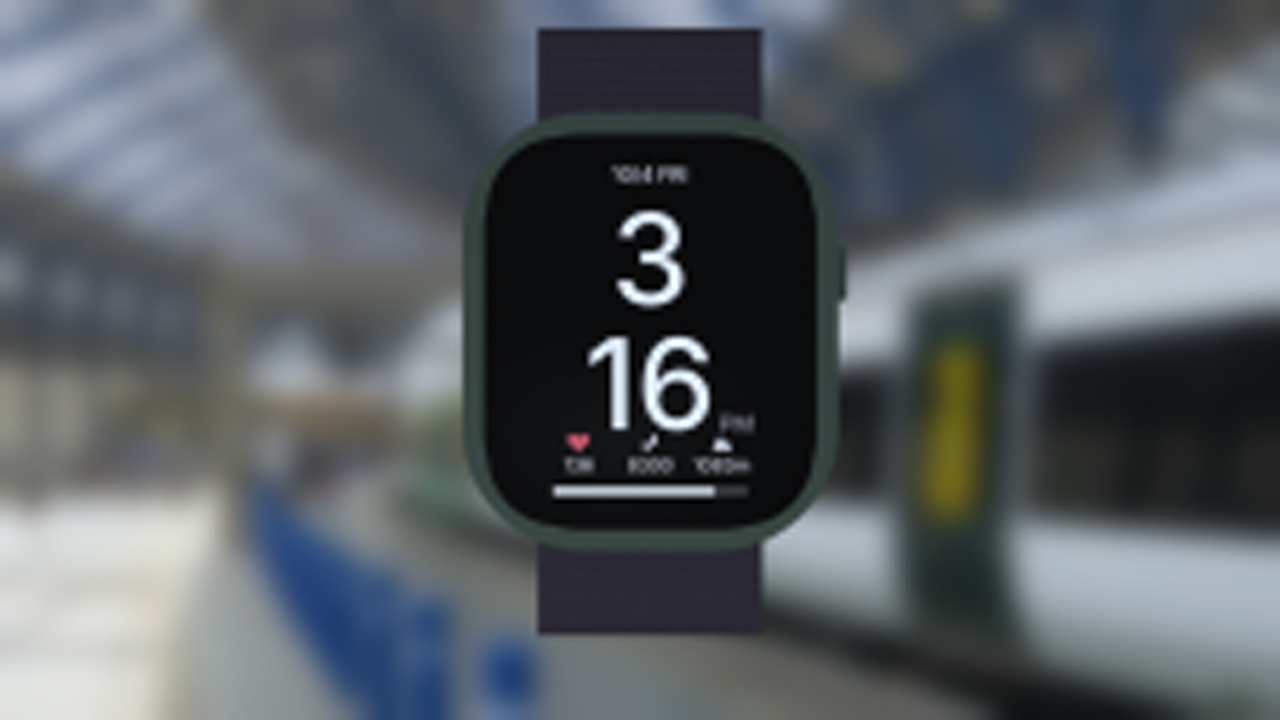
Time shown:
{"hour": 3, "minute": 16}
